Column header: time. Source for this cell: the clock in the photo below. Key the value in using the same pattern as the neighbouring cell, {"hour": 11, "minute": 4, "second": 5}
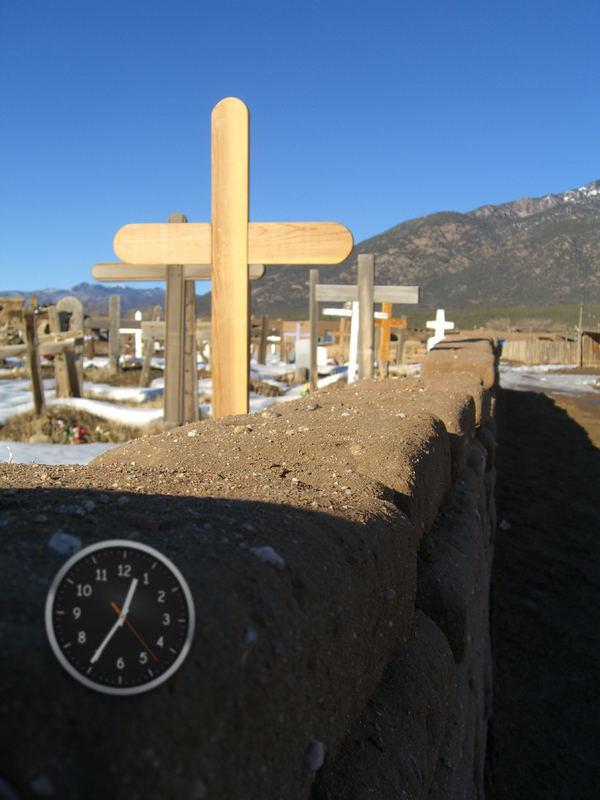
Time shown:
{"hour": 12, "minute": 35, "second": 23}
